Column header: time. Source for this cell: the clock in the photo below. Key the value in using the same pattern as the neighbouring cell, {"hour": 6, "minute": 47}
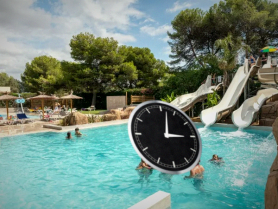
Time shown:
{"hour": 3, "minute": 2}
